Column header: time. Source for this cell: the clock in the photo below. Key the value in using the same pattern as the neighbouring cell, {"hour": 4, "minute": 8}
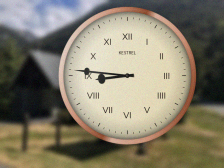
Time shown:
{"hour": 8, "minute": 46}
